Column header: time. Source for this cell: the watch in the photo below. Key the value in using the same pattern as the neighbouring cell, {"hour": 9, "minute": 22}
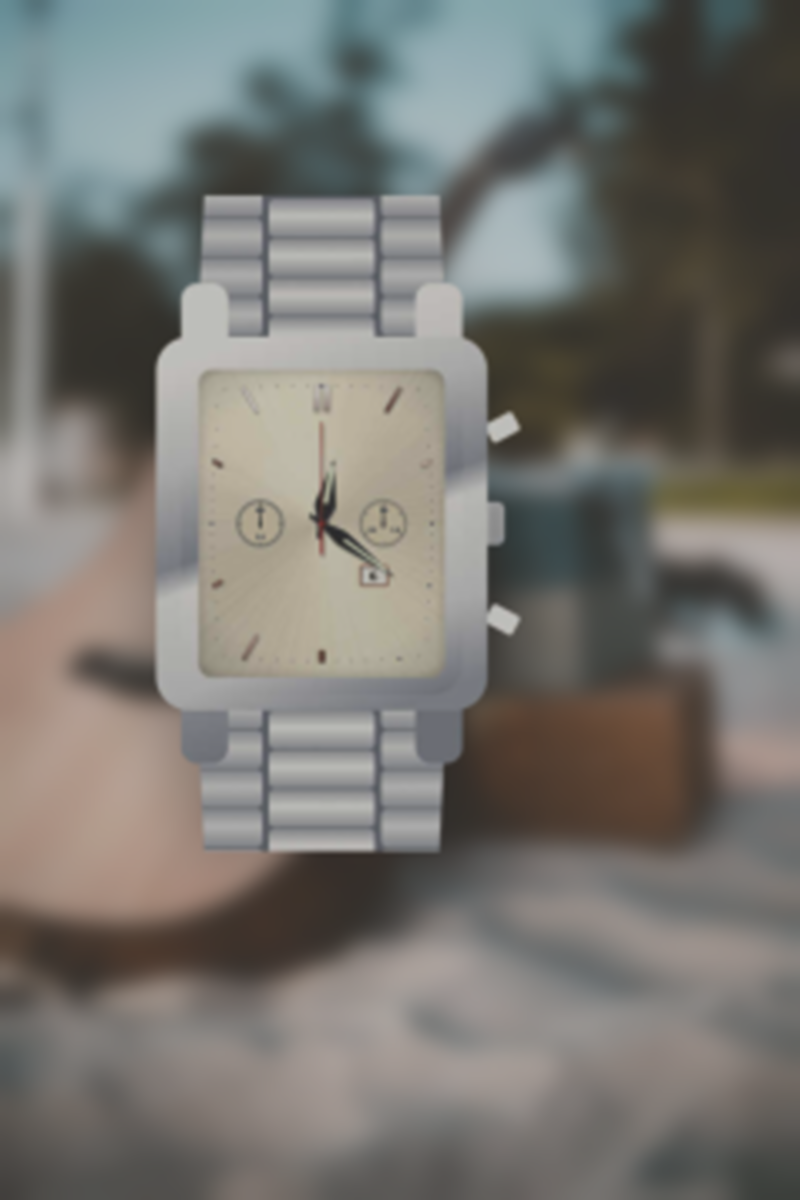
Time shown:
{"hour": 12, "minute": 21}
